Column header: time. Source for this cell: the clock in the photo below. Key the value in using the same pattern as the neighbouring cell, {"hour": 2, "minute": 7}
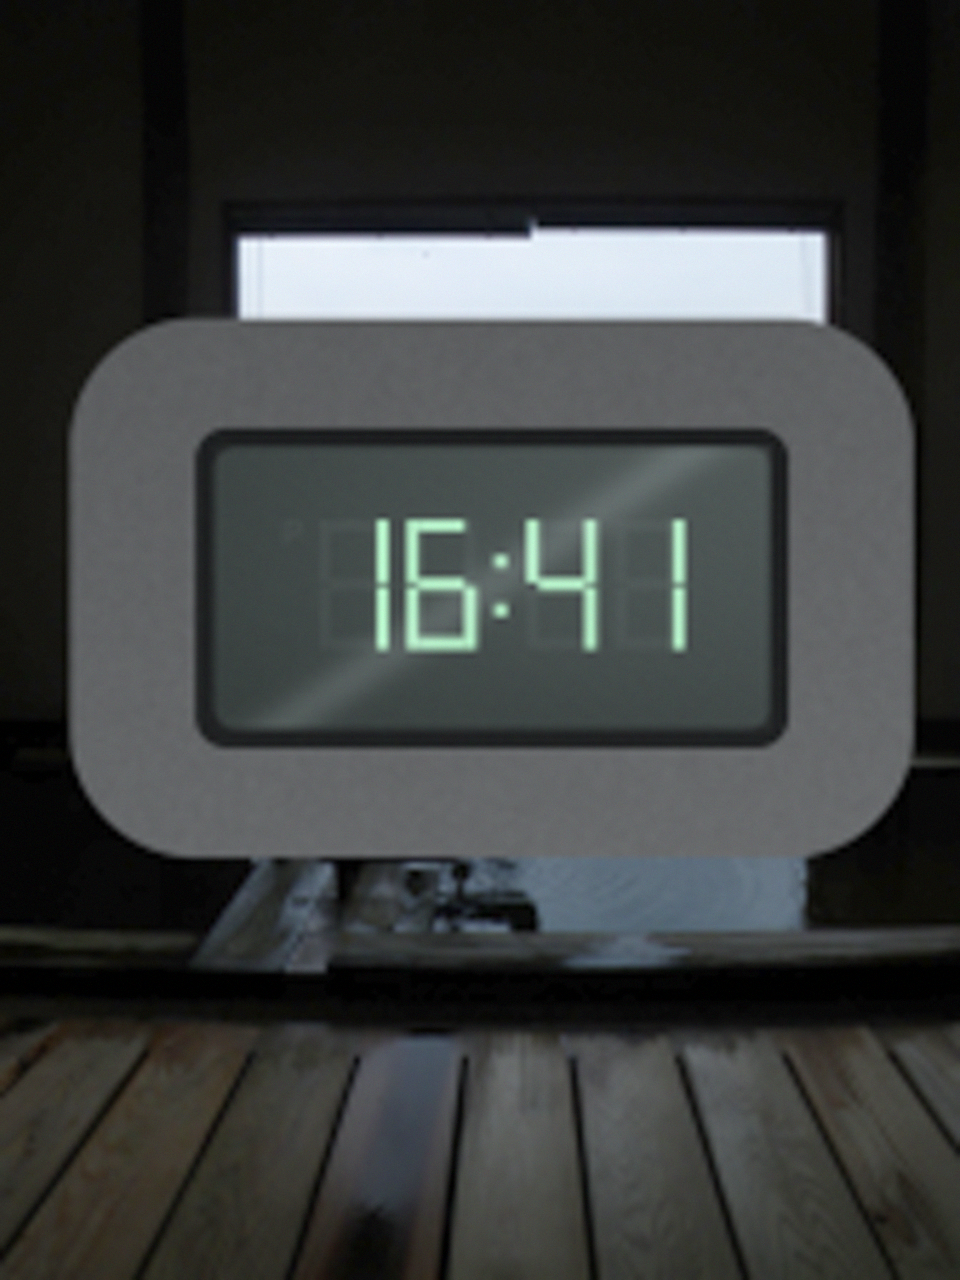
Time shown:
{"hour": 16, "minute": 41}
